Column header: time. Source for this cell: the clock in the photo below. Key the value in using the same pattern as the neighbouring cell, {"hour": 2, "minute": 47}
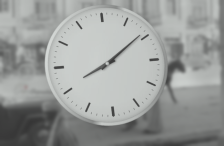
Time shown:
{"hour": 8, "minute": 9}
